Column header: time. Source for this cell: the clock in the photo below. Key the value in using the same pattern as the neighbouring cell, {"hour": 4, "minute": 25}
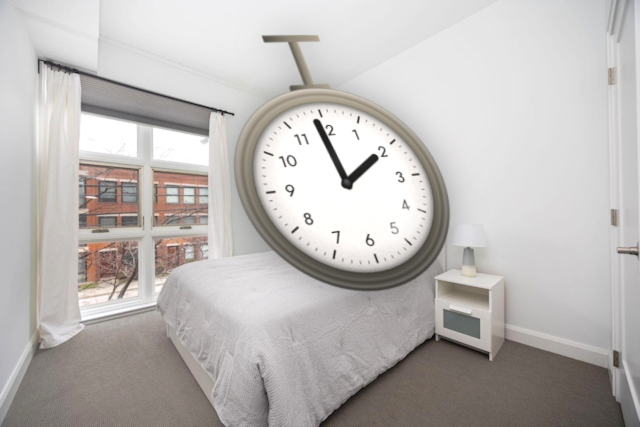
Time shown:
{"hour": 1, "minute": 59}
